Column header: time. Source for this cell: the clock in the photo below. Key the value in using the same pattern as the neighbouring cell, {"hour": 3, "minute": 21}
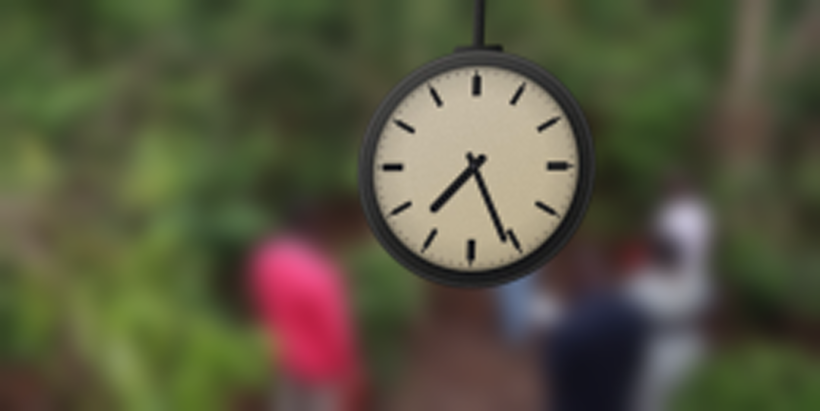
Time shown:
{"hour": 7, "minute": 26}
